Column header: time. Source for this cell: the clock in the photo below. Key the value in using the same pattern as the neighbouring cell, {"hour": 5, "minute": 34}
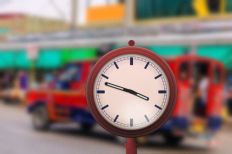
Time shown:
{"hour": 3, "minute": 48}
